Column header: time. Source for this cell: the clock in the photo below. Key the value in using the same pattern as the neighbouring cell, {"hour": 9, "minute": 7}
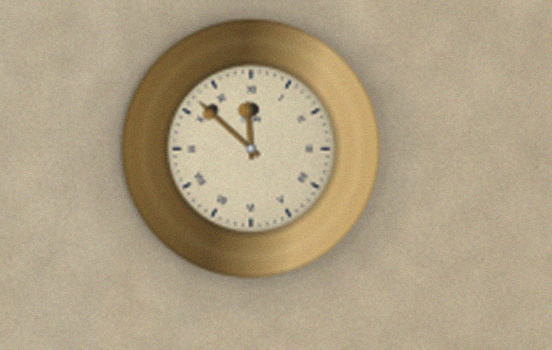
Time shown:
{"hour": 11, "minute": 52}
